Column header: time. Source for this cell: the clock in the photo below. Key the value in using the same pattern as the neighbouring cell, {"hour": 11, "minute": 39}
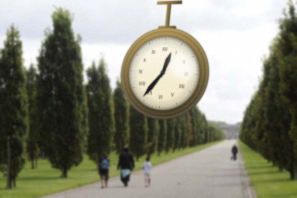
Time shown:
{"hour": 12, "minute": 36}
